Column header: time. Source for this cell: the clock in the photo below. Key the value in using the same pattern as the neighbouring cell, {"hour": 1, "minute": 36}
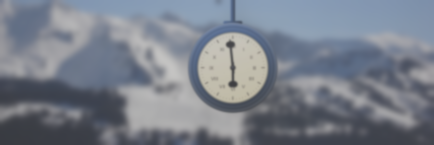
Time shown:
{"hour": 5, "minute": 59}
